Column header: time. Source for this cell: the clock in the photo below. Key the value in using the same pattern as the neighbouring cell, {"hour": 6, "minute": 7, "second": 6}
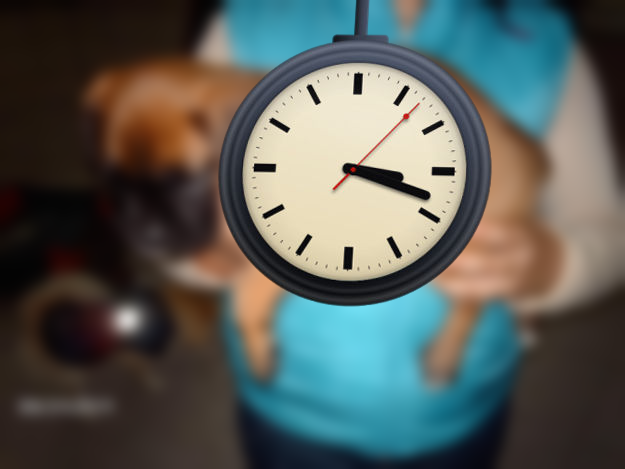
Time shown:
{"hour": 3, "minute": 18, "second": 7}
